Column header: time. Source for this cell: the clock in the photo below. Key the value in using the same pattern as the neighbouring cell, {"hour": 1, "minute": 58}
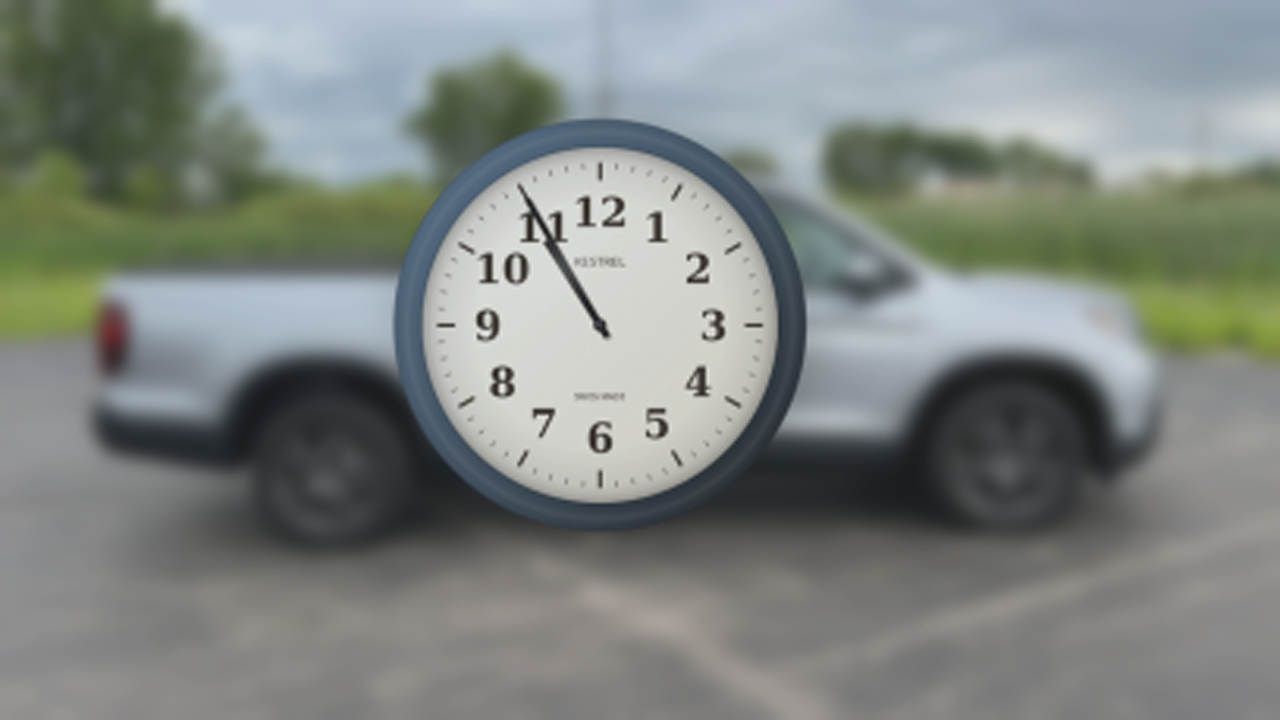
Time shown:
{"hour": 10, "minute": 55}
